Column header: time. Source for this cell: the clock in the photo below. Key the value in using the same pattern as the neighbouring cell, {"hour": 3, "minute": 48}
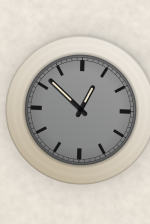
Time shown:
{"hour": 12, "minute": 52}
